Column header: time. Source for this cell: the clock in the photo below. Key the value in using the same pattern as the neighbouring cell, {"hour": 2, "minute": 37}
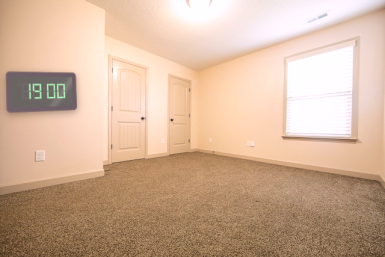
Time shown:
{"hour": 19, "minute": 0}
